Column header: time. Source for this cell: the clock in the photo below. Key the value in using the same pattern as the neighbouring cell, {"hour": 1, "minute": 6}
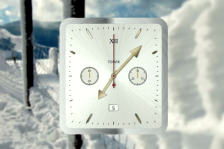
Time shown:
{"hour": 7, "minute": 7}
